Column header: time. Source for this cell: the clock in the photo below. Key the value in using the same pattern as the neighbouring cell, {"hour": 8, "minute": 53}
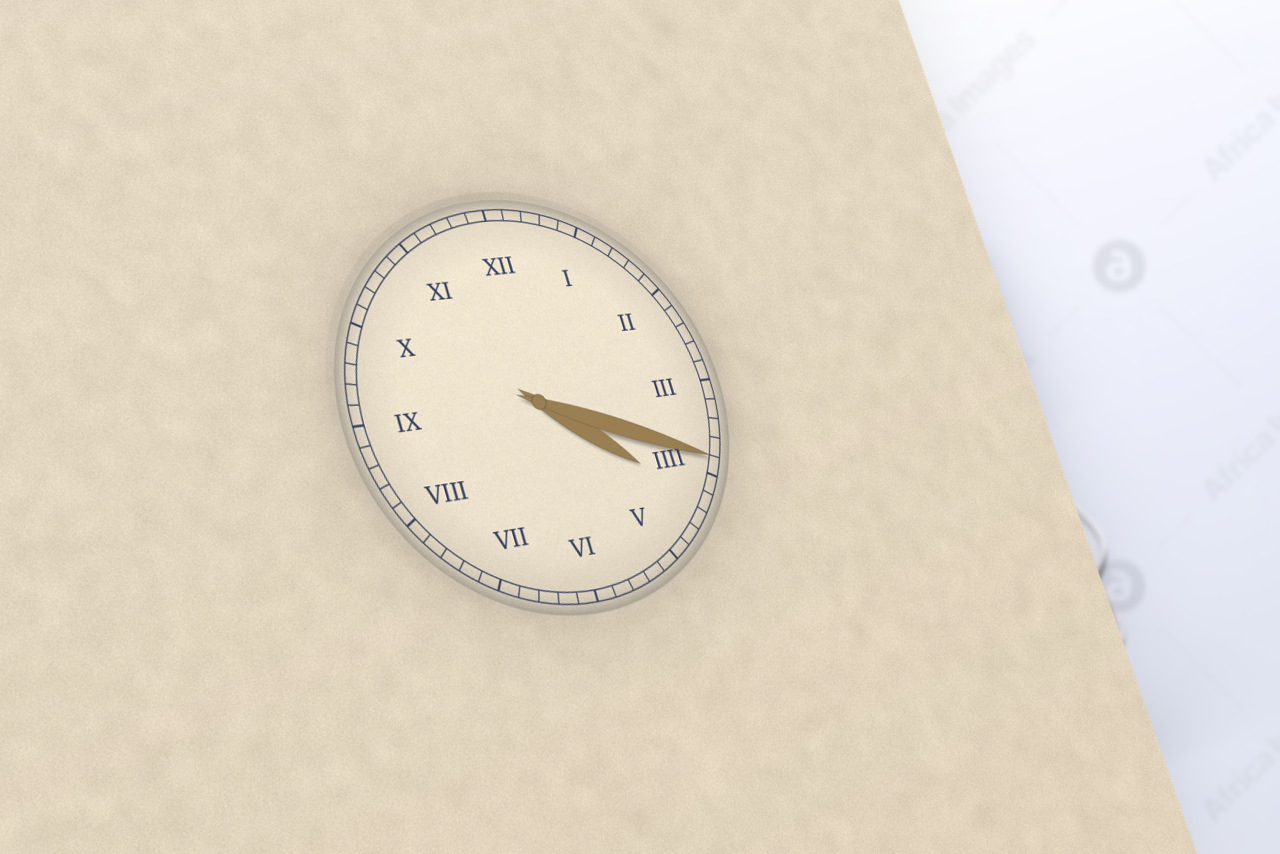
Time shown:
{"hour": 4, "minute": 19}
